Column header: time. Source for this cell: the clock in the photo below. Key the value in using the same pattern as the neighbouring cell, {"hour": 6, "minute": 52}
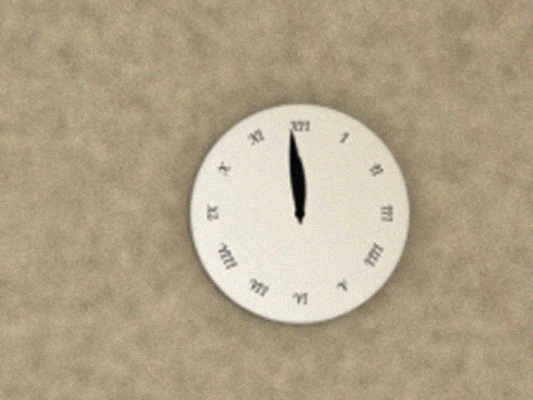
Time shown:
{"hour": 11, "minute": 59}
